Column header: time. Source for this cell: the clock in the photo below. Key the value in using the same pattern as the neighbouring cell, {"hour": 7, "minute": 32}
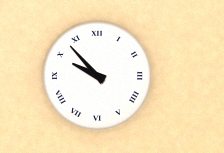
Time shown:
{"hour": 9, "minute": 53}
